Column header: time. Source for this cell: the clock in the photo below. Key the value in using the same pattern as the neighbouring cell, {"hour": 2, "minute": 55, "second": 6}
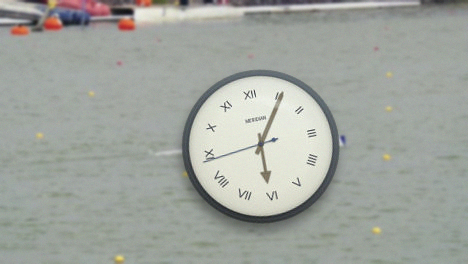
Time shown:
{"hour": 6, "minute": 5, "second": 44}
